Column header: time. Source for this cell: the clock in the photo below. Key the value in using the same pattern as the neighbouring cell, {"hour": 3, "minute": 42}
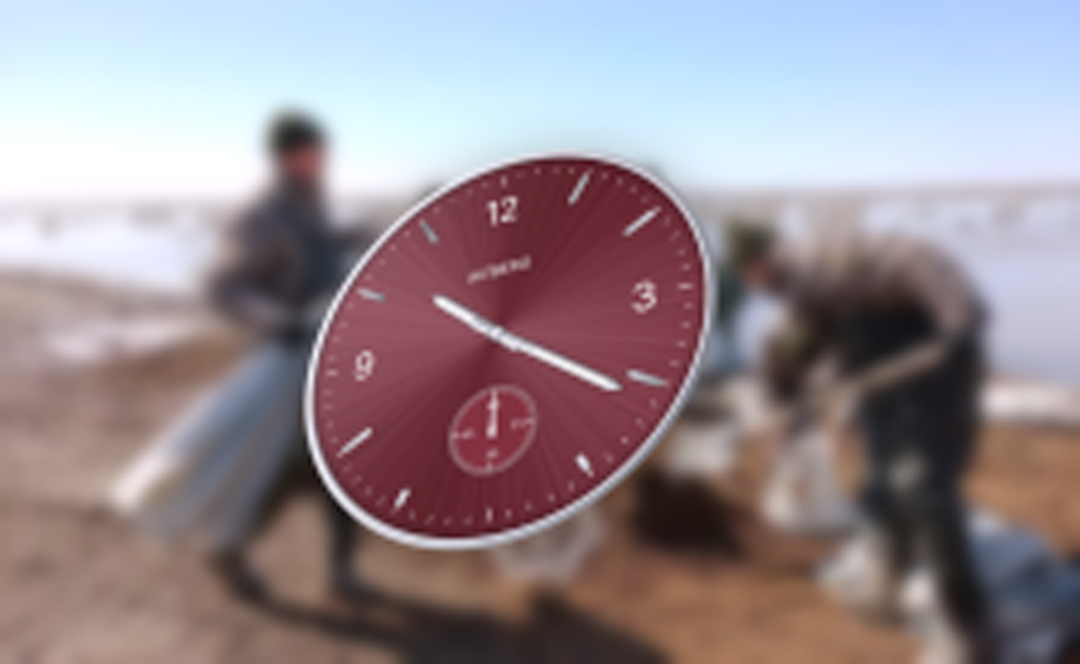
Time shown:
{"hour": 10, "minute": 21}
